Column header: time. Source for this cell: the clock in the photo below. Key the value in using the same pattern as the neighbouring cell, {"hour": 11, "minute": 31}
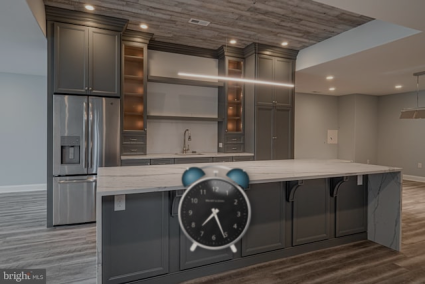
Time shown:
{"hour": 7, "minute": 26}
